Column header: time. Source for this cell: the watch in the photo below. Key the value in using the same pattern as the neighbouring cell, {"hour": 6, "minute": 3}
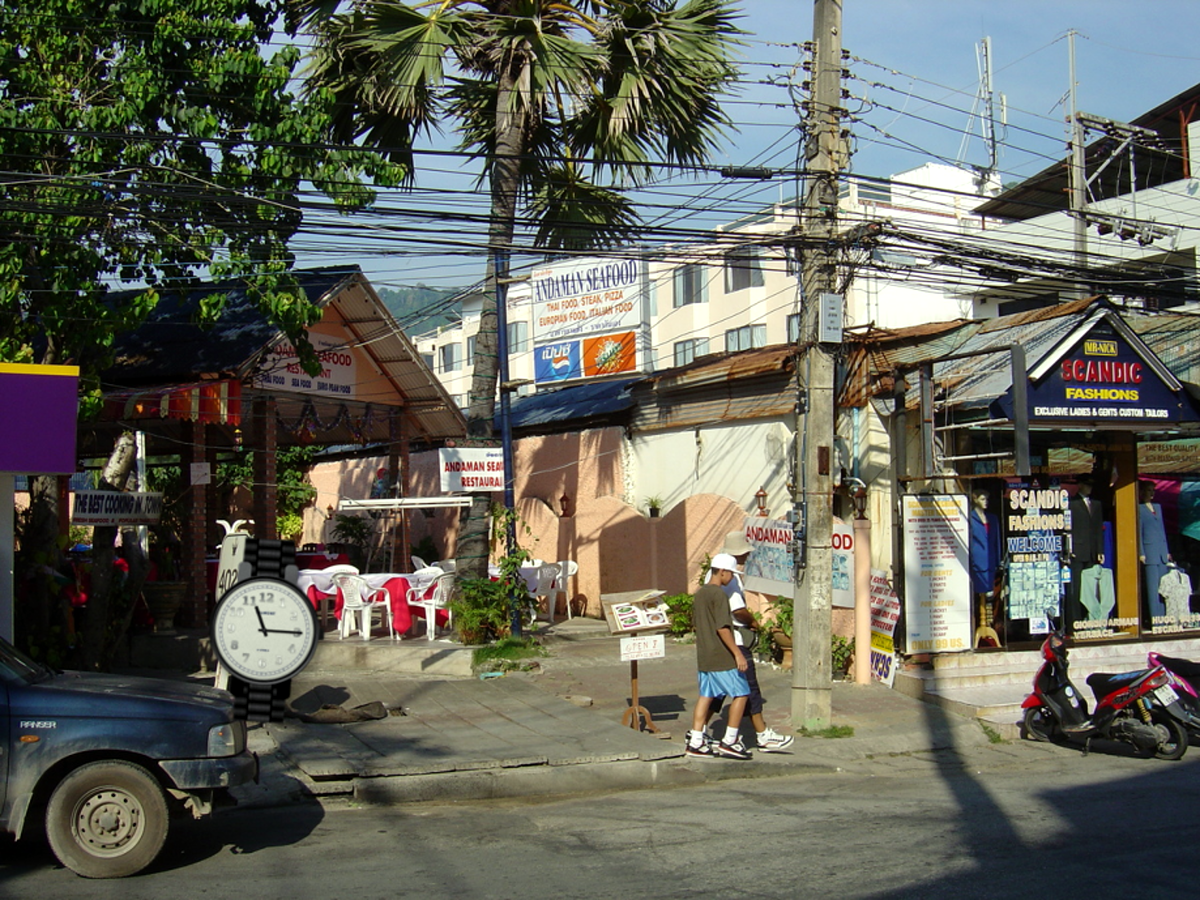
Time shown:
{"hour": 11, "minute": 15}
